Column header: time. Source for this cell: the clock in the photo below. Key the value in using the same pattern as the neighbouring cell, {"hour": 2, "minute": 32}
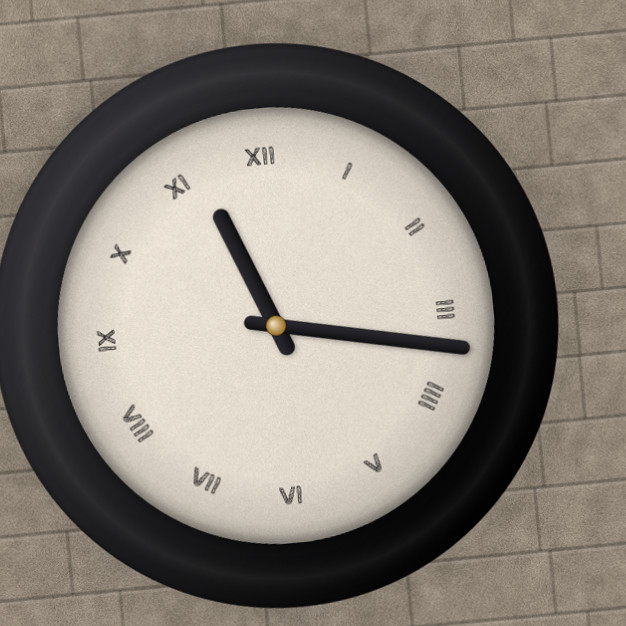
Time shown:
{"hour": 11, "minute": 17}
